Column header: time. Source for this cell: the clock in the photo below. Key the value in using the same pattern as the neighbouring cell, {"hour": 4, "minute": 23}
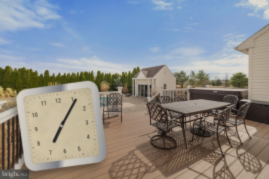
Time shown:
{"hour": 7, "minute": 6}
